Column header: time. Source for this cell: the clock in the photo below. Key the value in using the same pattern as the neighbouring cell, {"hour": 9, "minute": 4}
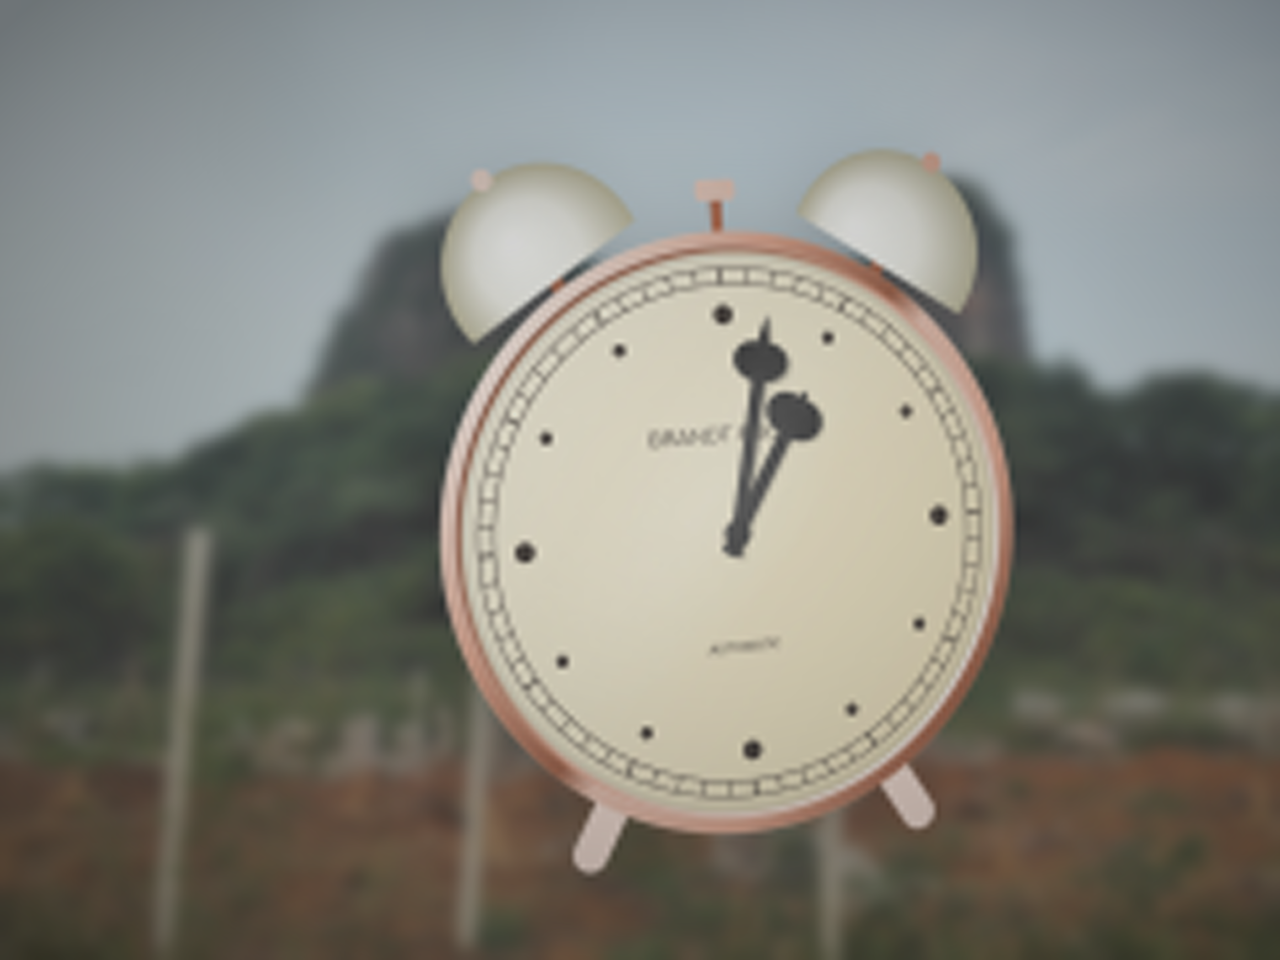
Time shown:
{"hour": 1, "minute": 2}
